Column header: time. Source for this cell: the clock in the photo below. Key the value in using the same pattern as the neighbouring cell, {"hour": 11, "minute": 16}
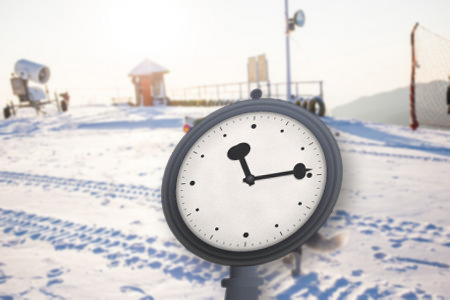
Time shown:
{"hour": 11, "minute": 14}
